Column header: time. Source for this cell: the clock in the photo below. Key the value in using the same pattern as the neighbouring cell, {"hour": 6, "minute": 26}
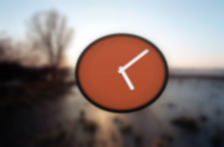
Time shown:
{"hour": 5, "minute": 8}
